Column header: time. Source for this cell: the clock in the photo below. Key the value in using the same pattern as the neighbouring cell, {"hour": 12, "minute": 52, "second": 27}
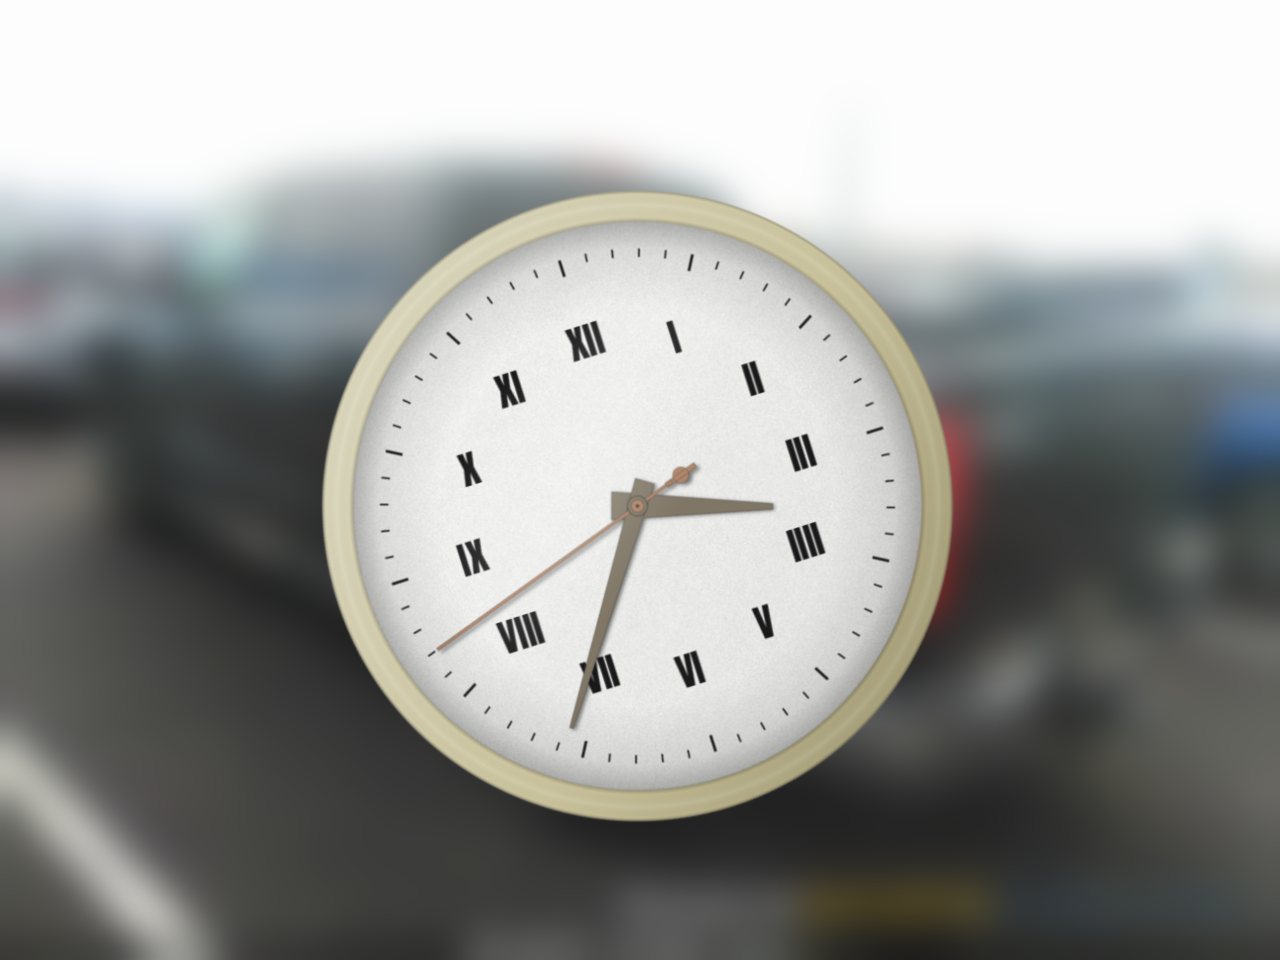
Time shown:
{"hour": 3, "minute": 35, "second": 42}
